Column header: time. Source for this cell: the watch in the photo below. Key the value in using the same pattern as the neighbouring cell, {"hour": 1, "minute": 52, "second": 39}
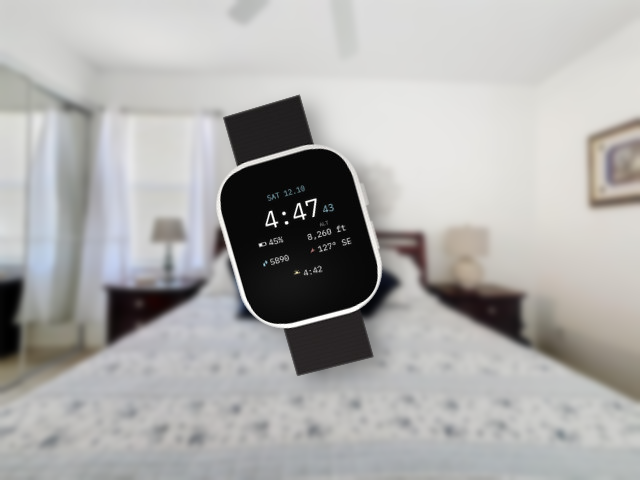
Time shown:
{"hour": 4, "minute": 47, "second": 43}
